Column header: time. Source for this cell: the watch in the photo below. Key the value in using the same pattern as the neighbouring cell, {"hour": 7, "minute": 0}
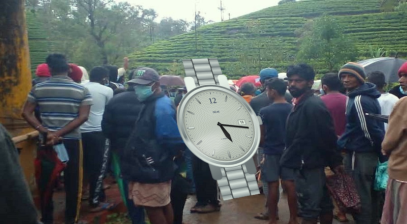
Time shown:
{"hour": 5, "minute": 17}
